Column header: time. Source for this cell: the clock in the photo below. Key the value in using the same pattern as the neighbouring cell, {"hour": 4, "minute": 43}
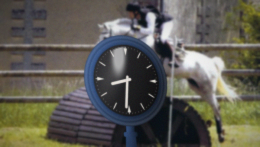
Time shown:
{"hour": 8, "minute": 31}
